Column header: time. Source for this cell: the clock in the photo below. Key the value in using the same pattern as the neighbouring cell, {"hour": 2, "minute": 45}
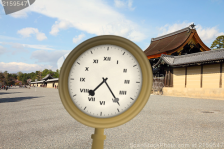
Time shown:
{"hour": 7, "minute": 24}
